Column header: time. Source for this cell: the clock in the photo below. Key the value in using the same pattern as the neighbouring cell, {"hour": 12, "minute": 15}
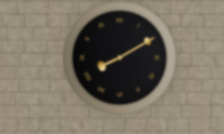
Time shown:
{"hour": 8, "minute": 10}
